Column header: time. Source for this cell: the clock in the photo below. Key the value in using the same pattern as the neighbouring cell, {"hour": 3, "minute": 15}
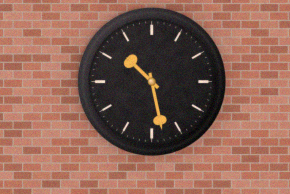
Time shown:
{"hour": 10, "minute": 28}
